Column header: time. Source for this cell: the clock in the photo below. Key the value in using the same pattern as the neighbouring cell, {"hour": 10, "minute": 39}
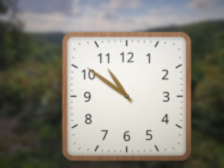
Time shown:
{"hour": 10, "minute": 51}
